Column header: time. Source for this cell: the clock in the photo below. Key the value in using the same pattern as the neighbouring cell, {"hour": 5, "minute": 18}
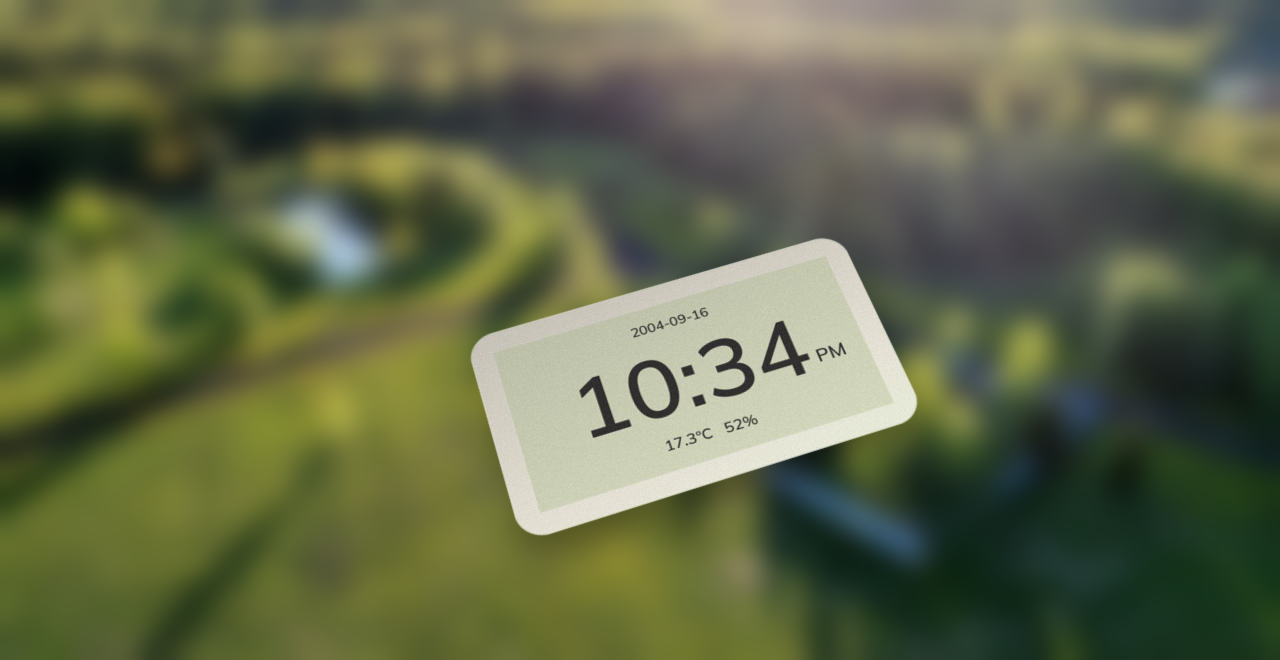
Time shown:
{"hour": 10, "minute": 34}
